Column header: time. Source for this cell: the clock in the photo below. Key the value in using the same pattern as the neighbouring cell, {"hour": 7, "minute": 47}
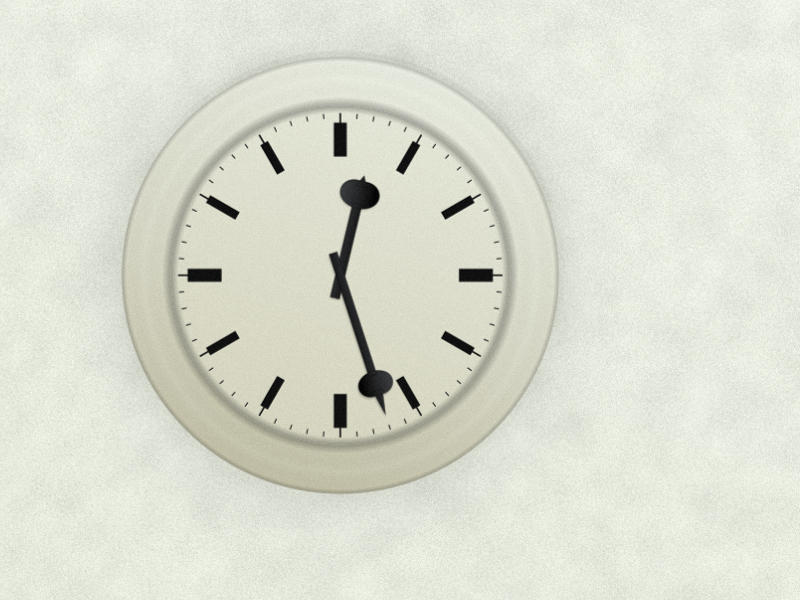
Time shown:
{"hour": 12, "minute": 27}
